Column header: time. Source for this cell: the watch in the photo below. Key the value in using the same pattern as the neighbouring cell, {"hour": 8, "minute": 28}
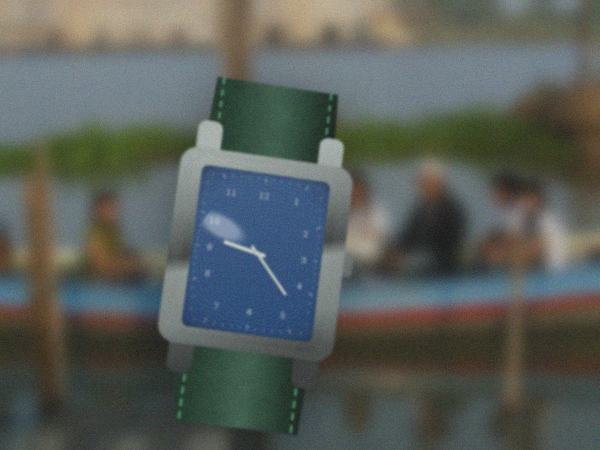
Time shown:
{"hour": 9, "minute": 23}
